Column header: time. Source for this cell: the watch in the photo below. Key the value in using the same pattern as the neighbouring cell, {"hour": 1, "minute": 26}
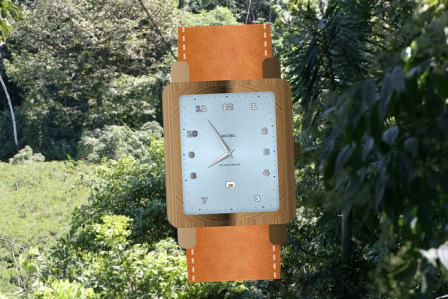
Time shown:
{"hour": 7, "minute": 55}
